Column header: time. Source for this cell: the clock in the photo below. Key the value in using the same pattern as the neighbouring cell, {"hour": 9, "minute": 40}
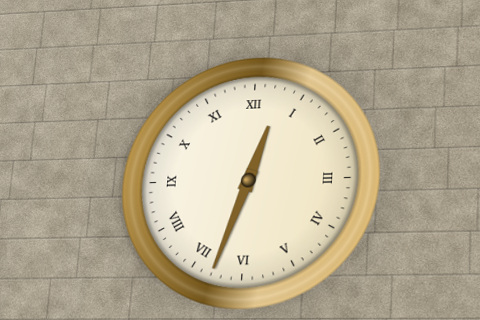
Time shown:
{"hour": 12, "minute": 33}
